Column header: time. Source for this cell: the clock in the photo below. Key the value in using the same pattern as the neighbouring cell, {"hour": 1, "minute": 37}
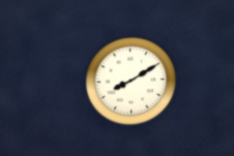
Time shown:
{"hour": 8, "minute": 10}
